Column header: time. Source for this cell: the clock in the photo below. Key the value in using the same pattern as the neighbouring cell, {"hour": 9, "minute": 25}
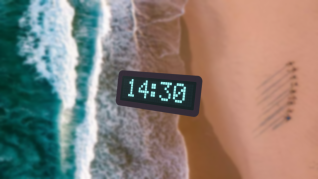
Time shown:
{"hour": 14, "minute": 30}
